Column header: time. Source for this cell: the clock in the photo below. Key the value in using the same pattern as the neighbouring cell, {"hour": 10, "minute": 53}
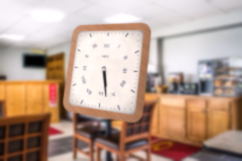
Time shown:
{"hour": 5, "minute": 28}
